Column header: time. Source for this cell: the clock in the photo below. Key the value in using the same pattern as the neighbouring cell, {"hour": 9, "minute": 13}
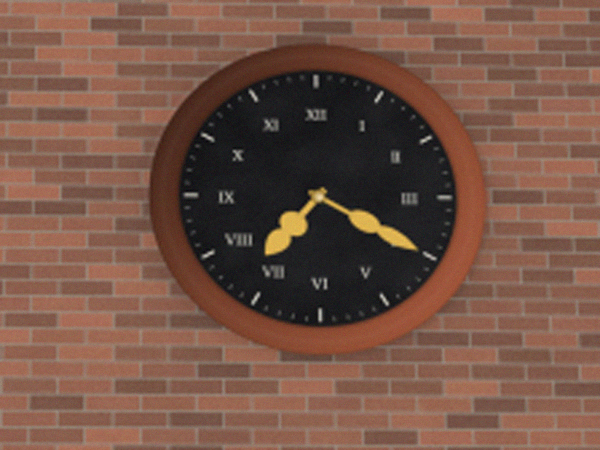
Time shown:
{"hour": 7, "minute": 20}
